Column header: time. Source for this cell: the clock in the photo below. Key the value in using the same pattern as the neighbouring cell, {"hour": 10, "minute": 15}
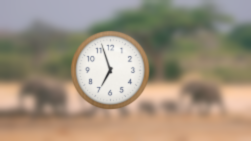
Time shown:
{"hour": 6, "minute": 57}
